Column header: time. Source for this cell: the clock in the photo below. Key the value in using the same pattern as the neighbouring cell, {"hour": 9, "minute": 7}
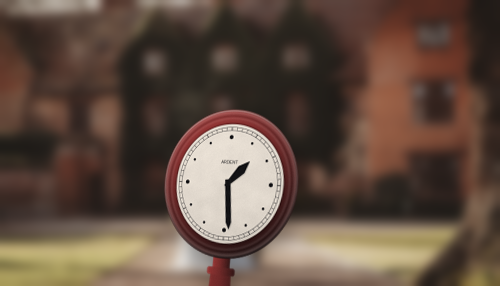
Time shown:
{"hour": 1, "minute": 29}
